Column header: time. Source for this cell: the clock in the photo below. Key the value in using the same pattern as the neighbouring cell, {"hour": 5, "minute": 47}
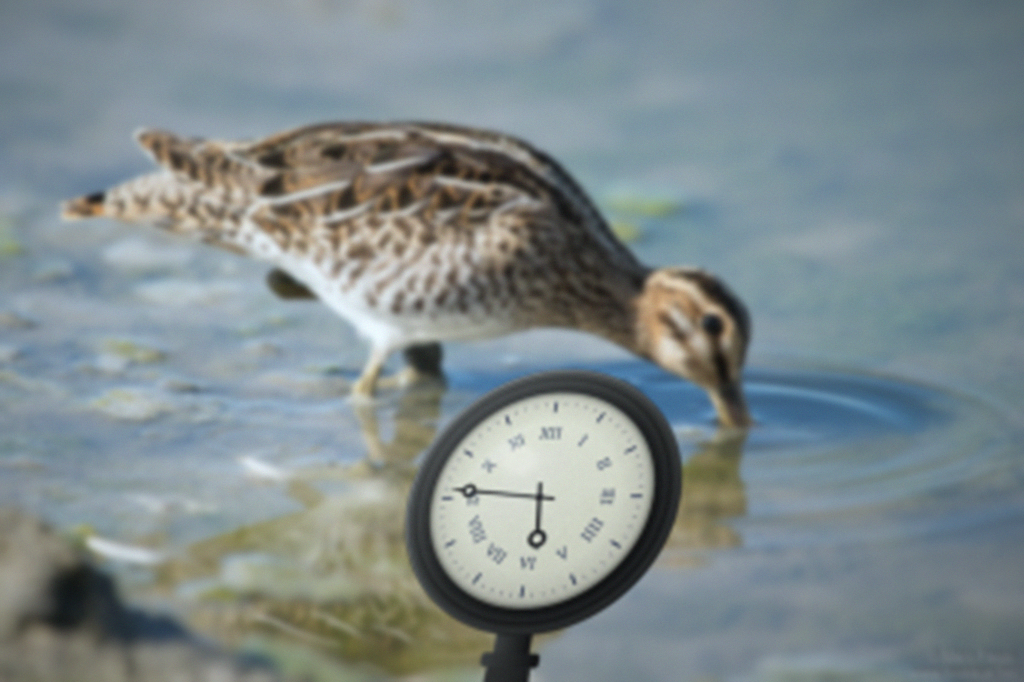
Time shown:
{"hour": 5, "minute": 46}
